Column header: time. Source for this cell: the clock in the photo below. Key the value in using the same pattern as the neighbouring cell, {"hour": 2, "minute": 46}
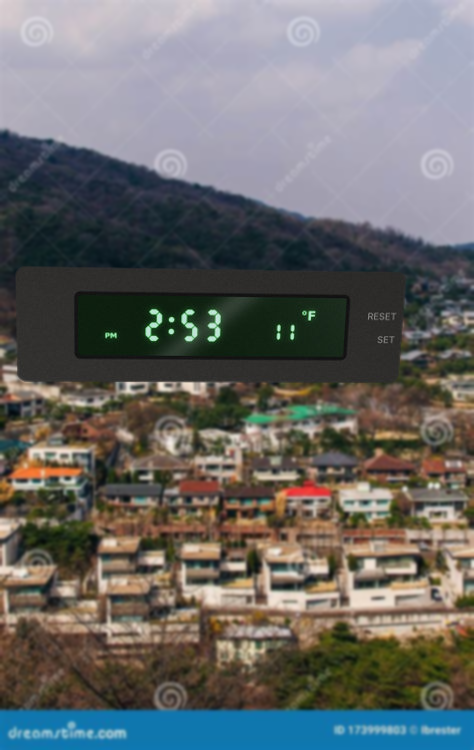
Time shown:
{"hour": 2, "minute": 53}
